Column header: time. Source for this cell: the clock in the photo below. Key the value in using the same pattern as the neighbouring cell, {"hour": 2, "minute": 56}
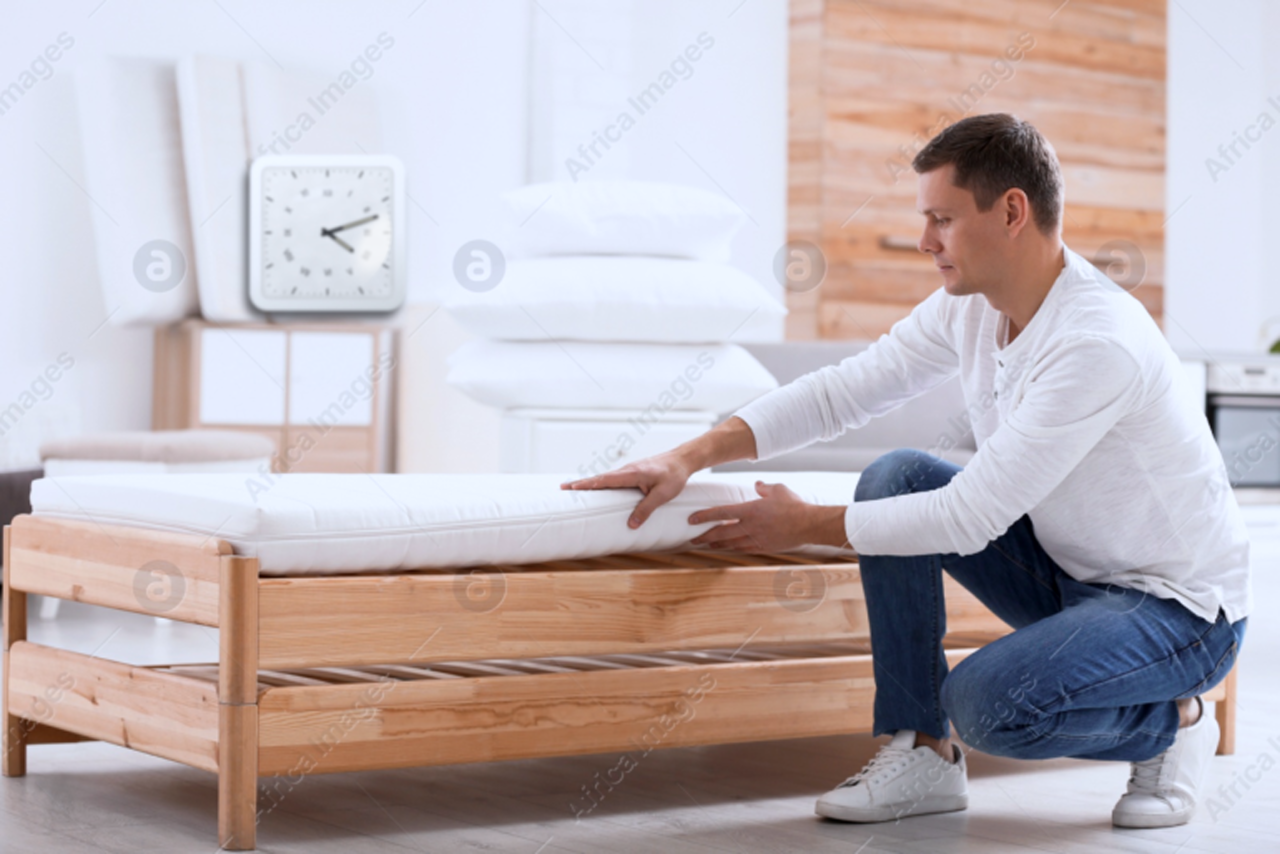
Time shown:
{"hour": 4, "minute": 12}
